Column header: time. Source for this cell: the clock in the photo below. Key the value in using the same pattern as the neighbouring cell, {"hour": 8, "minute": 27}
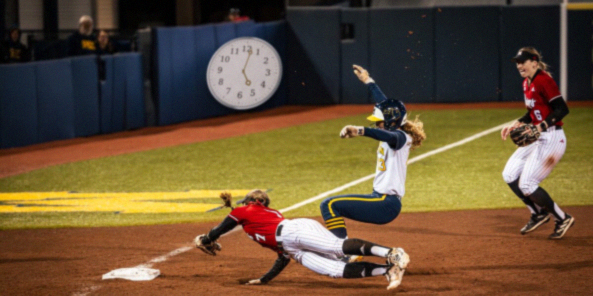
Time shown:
{"hour": 5, "minute": 2}
